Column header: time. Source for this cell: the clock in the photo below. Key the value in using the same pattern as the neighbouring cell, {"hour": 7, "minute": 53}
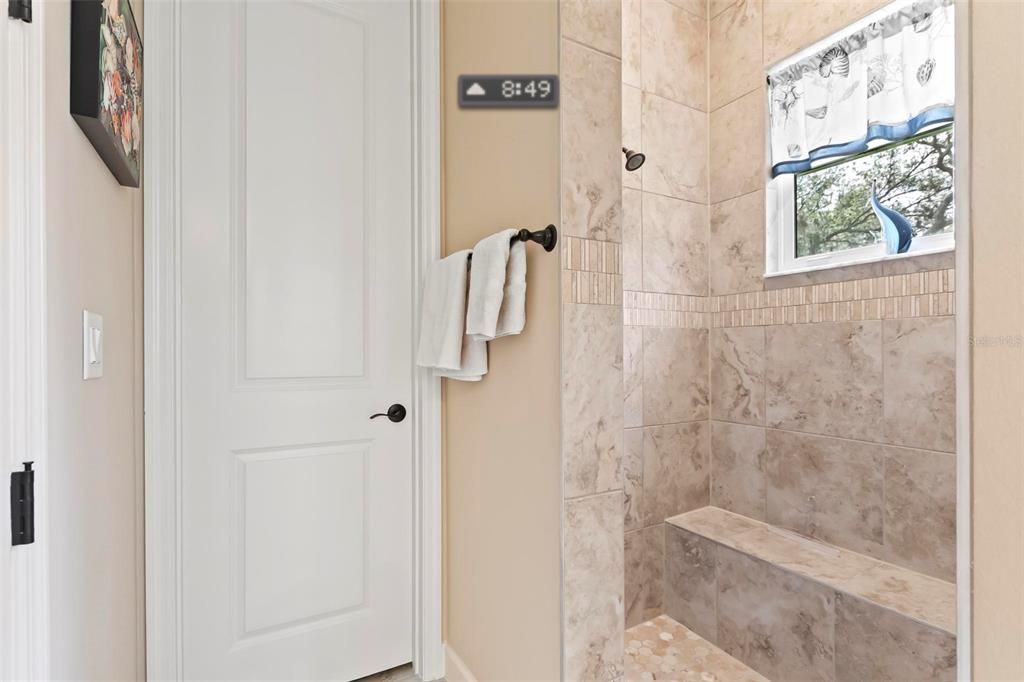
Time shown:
{"hour": 8, "minute": 49}
